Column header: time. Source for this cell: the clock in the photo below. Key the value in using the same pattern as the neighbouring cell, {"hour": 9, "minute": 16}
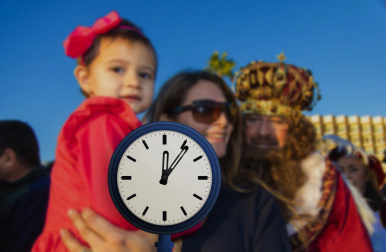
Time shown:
{"hour": 12, "minute": 6}
